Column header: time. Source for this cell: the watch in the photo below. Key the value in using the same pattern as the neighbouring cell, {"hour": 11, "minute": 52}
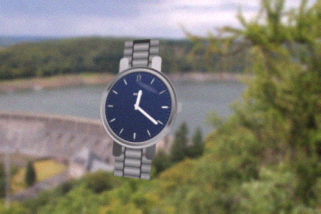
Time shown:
{"hour": 12, "minute": 21}
